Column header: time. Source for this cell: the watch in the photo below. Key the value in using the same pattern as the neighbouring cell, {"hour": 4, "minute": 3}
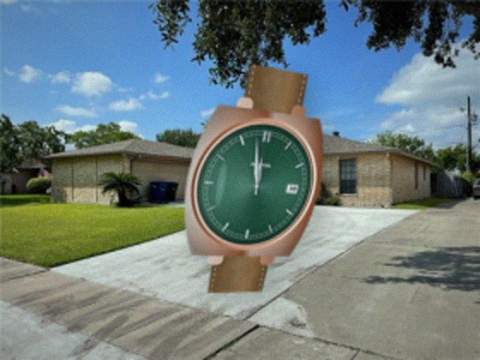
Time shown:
{"hour": 11, "minute": 58}
